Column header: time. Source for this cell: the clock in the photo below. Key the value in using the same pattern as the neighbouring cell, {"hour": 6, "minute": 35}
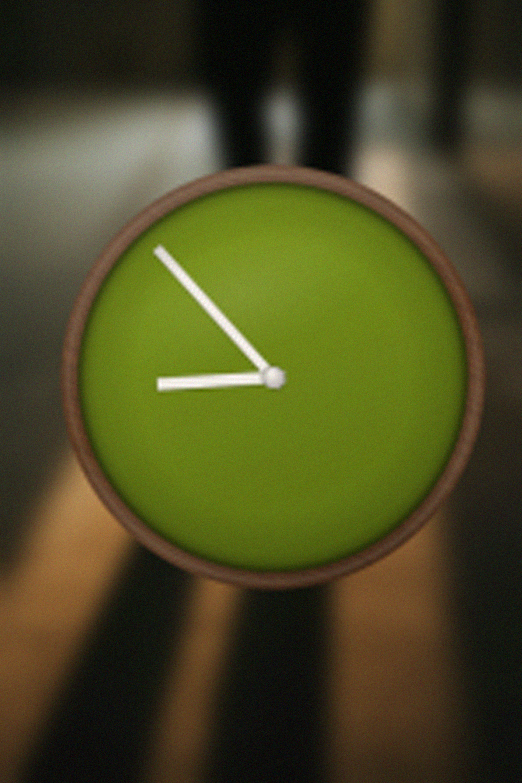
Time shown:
{"hour": 8, "minute": 53}
